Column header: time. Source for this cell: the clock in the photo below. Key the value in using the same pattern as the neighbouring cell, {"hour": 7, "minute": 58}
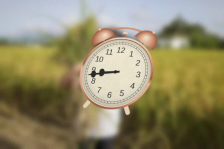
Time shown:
{"hour": 8, "minute": 43}
